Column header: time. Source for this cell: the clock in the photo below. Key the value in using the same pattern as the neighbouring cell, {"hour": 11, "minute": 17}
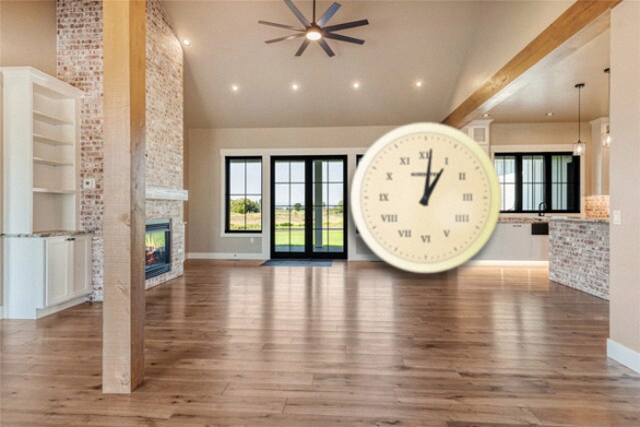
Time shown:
{"hour": 1, "minute": 1}
